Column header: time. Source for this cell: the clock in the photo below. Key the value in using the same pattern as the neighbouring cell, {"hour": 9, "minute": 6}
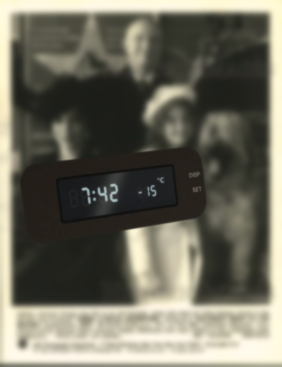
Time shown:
{"hour": 7, "minute": 42}
